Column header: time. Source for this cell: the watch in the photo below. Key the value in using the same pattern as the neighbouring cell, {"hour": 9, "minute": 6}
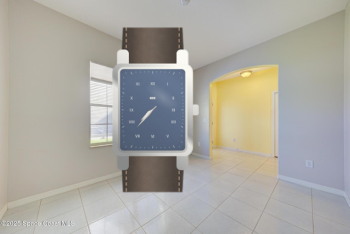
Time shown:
{"hour": 7, "minute": 37}
